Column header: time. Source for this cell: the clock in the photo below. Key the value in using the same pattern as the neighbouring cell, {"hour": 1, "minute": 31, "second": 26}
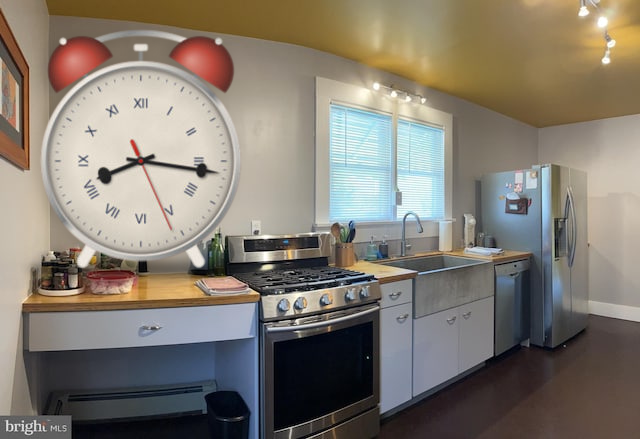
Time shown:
{"hour": 8, "minute": 16, "second": 26}
